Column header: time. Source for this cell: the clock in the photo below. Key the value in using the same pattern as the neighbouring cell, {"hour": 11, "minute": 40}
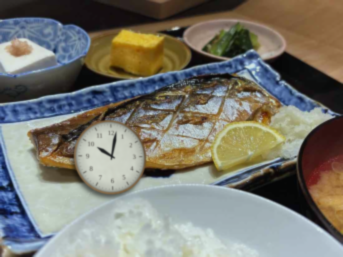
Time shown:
{"hour": 10, "minute": 2}
